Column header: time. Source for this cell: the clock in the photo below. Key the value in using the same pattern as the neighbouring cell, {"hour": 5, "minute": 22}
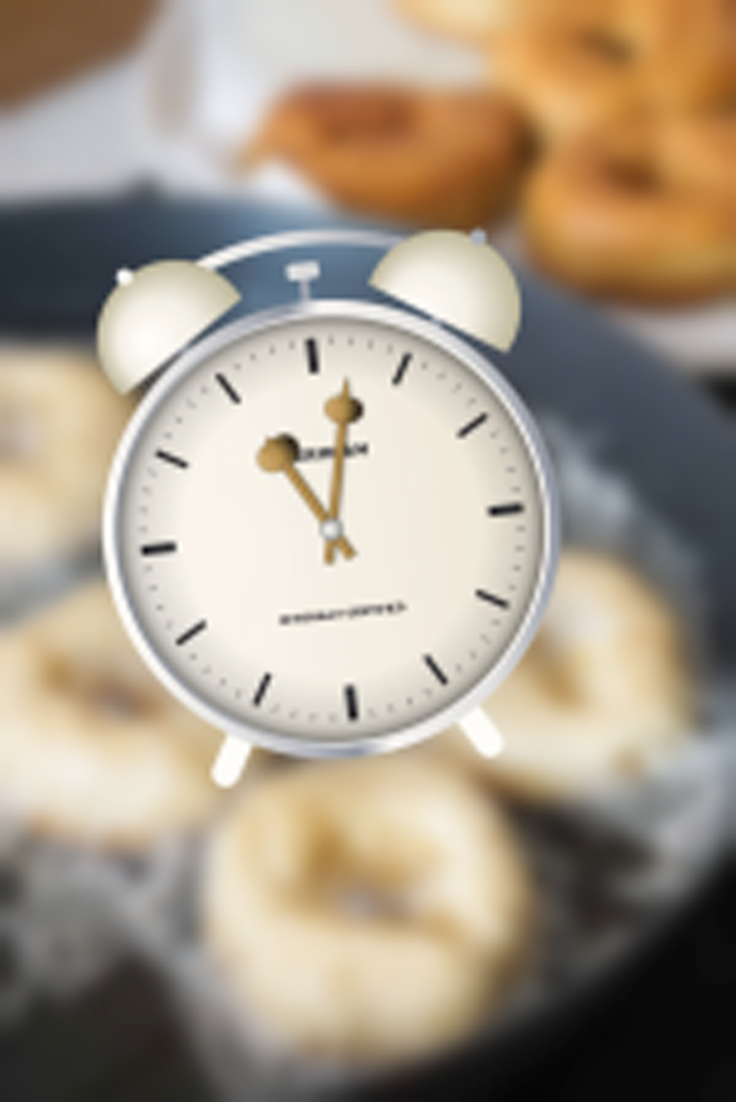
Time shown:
{"hour": 11, "minute": 2}
